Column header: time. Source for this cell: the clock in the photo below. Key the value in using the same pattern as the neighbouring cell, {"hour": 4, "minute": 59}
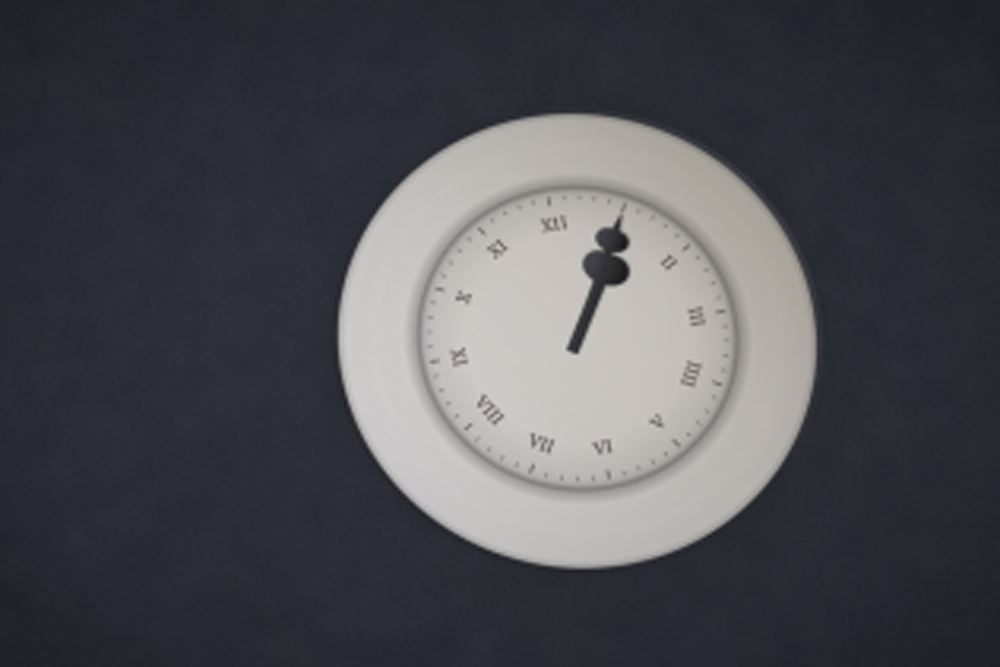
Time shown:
{"hour": 1, "minute": 5}
